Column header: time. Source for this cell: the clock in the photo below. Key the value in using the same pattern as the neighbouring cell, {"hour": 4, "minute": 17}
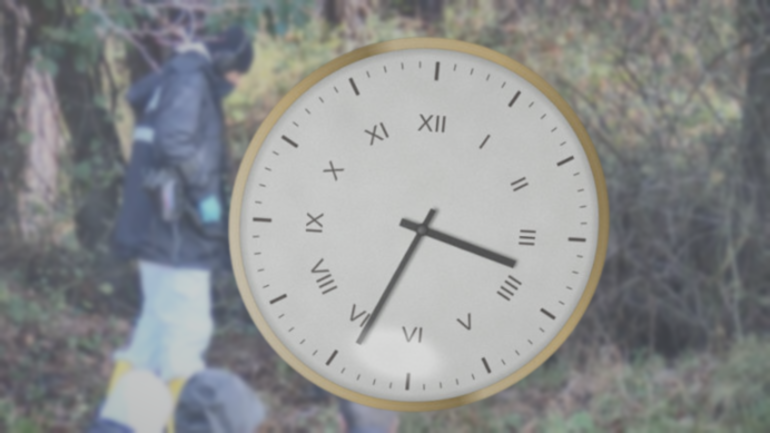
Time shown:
{"hour": 3, "minute": 34}
